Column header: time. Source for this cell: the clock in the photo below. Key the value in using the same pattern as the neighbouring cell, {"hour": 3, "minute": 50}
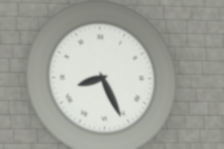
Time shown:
{"hour": 8, "minute": 26}
